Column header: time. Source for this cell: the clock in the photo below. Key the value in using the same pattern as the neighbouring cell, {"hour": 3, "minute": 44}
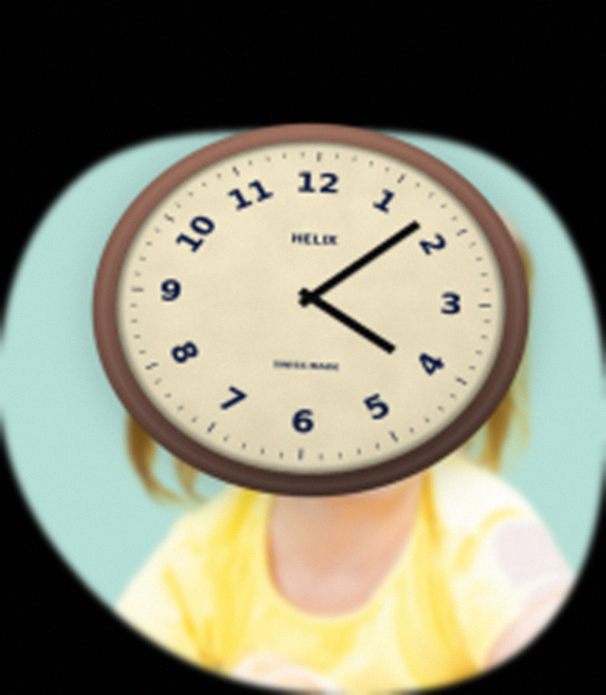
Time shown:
{"hour": 4, "minute": 8}
